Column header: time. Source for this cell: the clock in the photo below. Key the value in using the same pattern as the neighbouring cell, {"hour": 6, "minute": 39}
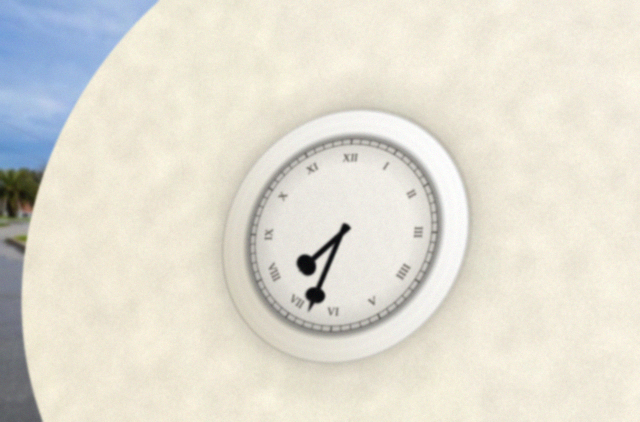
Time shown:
{"hour": 7, "minute": 33}
